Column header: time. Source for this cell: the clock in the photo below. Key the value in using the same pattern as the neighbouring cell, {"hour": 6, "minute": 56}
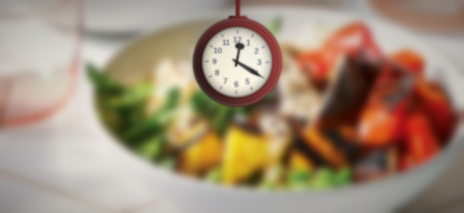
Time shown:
{"hour": 12, "minute": 20}
